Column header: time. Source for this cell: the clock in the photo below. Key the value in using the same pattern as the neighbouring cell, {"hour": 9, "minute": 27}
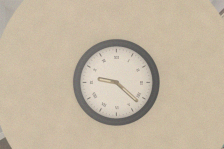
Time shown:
{"hour": 9, "minute": 22}
